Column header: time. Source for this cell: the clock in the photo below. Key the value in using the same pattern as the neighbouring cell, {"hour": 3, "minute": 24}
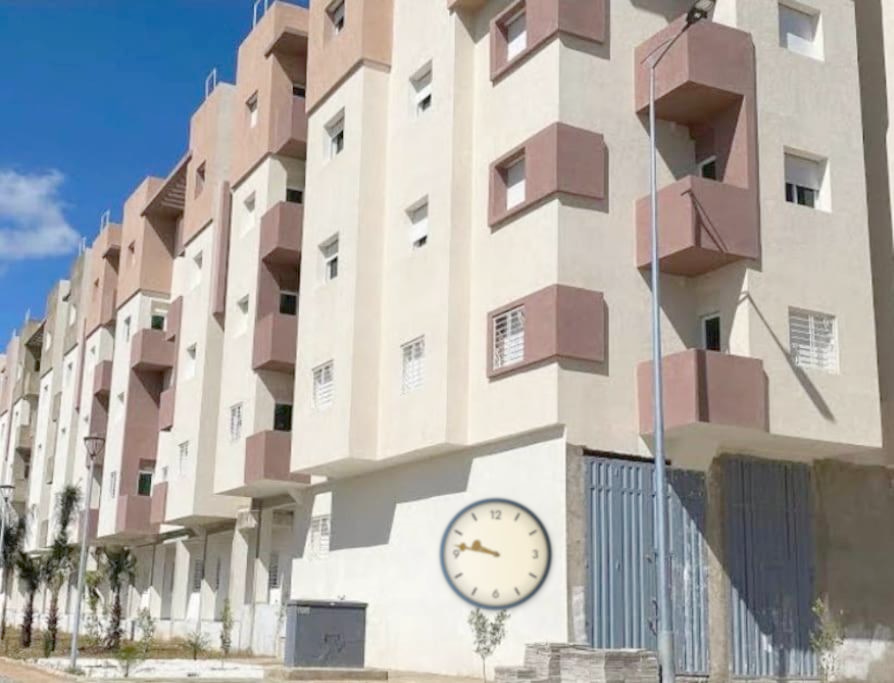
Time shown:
{"hour": 9, "minute": 47}
